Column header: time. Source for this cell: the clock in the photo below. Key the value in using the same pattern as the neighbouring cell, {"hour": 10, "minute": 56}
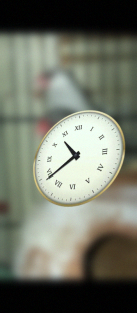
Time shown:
{"hour": 10, "minute": 39}
